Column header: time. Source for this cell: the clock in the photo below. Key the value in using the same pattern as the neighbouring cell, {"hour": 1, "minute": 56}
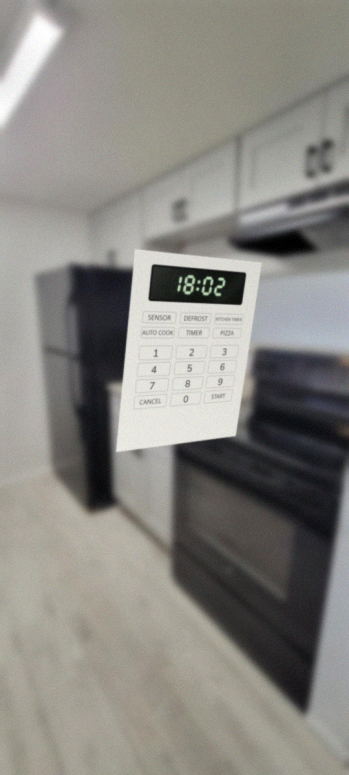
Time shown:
{"hour": 18, "minute": 2}
